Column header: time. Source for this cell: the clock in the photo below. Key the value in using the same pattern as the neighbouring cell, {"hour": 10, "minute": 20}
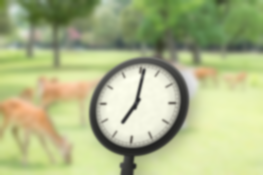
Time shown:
{"hour": 7, "minute": 1}
